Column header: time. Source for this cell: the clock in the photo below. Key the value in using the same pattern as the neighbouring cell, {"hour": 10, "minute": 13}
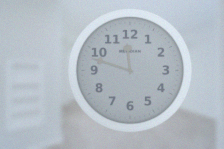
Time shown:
{"hour": 11, "minute": 48}
